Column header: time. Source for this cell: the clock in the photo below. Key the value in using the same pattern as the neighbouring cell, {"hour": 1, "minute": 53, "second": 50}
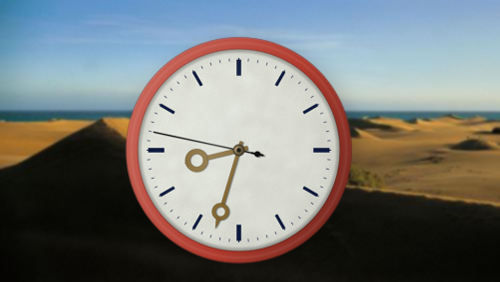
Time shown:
{"hour": 8, "minute": 32, "second": 47}
